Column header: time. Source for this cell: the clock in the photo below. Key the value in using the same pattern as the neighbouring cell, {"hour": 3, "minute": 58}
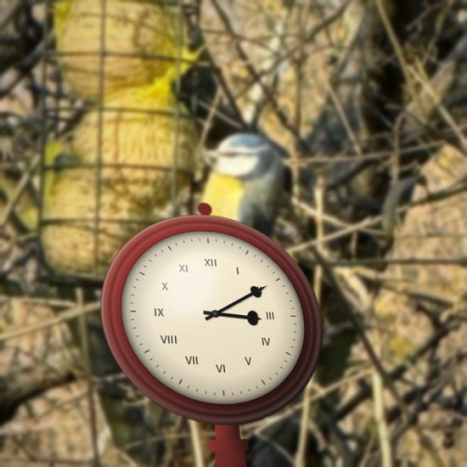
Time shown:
{"hour": 3, "minute": 10}
